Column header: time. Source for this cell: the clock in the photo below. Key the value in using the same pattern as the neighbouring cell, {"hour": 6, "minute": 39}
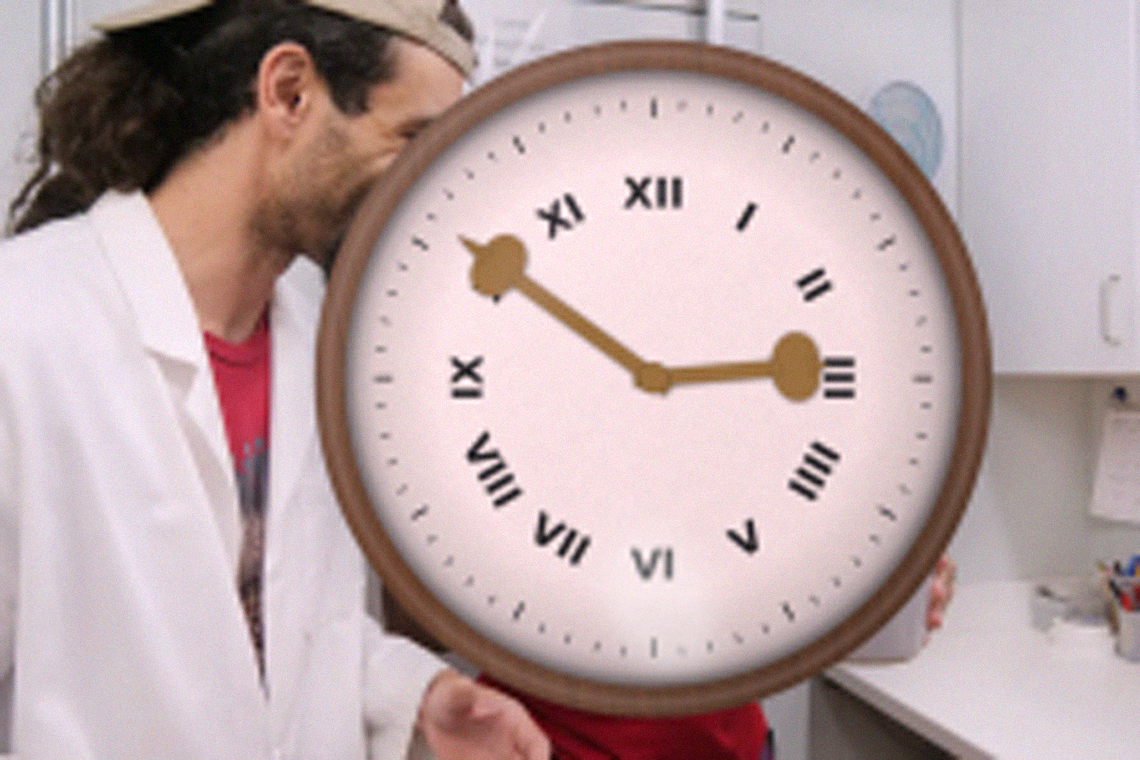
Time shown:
{"hour": 2, "minute": 51}
